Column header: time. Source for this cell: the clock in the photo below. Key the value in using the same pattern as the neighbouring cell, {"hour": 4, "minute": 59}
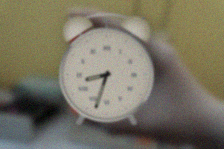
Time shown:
{"hour": 8, "minute": 33}
